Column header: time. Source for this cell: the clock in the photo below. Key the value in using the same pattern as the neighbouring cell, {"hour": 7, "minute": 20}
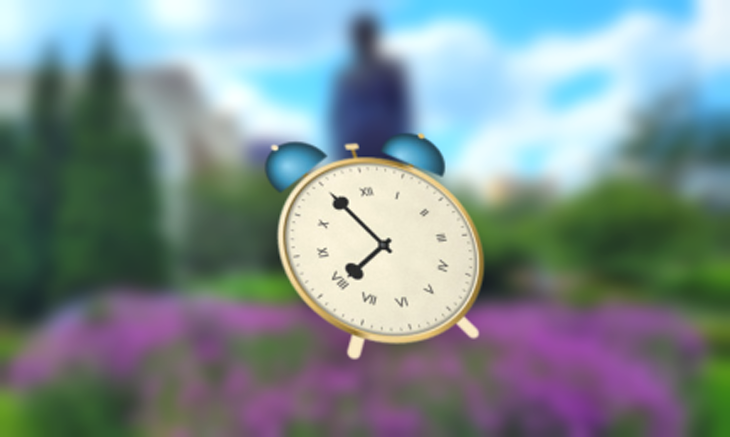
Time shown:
{"hour": 7, "minute": 55}
